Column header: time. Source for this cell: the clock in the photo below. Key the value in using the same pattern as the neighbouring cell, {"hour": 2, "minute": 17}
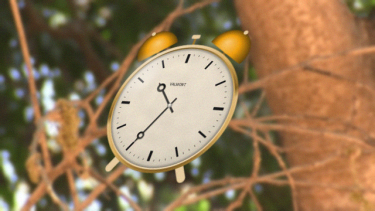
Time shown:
{"hour": 10, "minute": 35}
